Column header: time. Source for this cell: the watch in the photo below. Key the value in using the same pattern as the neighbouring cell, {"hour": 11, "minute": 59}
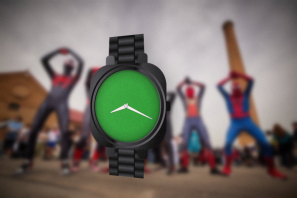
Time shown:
{"hour": 8, "minute": 19}
